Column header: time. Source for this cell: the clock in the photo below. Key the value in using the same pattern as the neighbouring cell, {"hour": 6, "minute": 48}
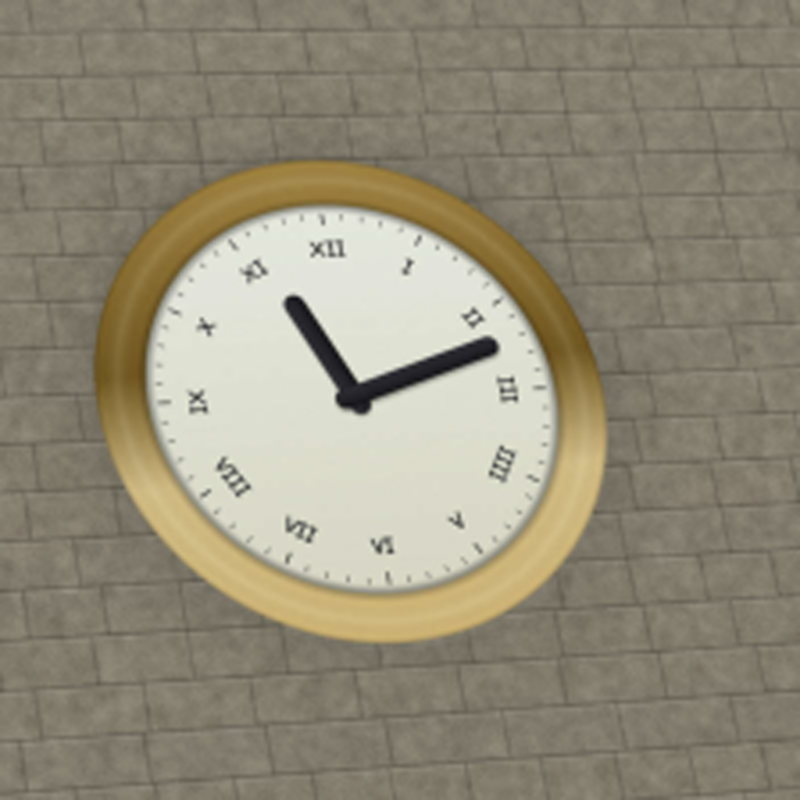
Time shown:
{"hour": 11, "minute": 12}
